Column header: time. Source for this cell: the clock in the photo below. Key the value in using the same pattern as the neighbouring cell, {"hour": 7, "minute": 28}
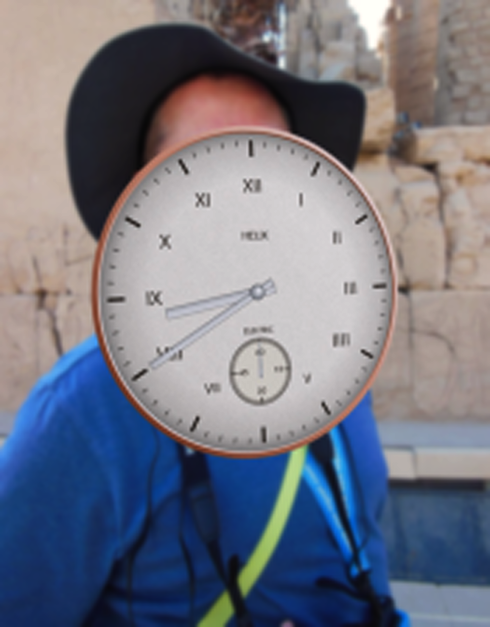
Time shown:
{"hour": 8, "minute": 40}
